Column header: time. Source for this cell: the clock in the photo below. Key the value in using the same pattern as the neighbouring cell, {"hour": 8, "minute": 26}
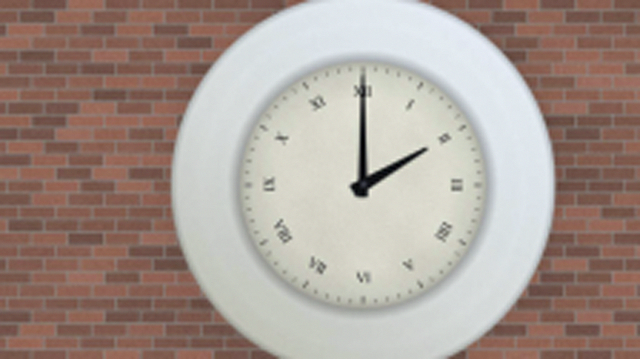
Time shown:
{"hour": 2, "minute": 0}
